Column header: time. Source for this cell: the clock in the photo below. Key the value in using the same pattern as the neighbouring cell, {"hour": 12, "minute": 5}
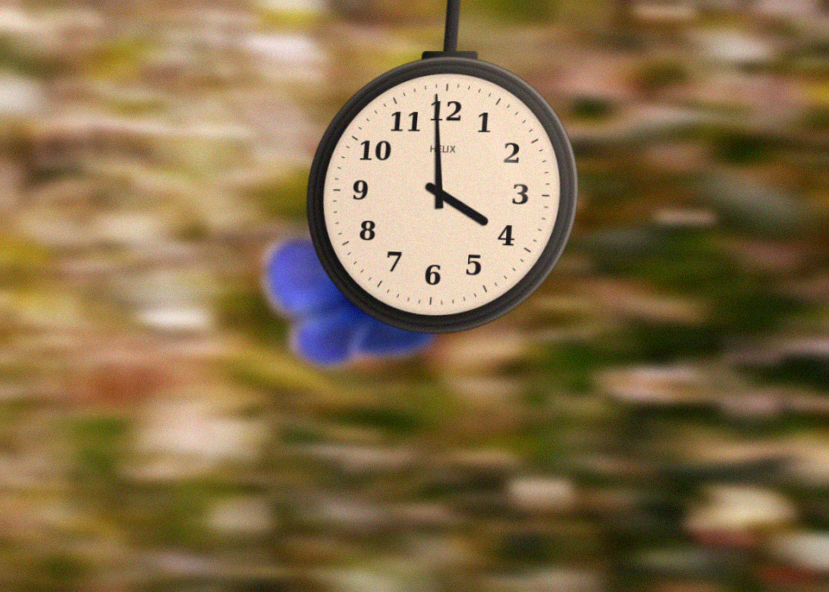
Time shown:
{"hour": 3, "minute": 59}
